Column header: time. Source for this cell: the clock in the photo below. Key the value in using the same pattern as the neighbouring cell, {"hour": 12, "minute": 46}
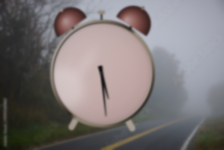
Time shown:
{"hour": 5, "minute": 29}
